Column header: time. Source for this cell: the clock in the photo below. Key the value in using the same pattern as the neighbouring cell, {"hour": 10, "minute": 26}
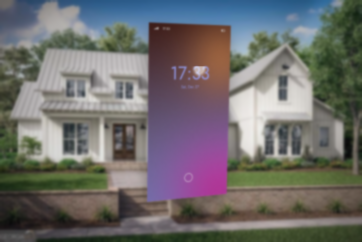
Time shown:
{"hour": 17, "minute": 33}
